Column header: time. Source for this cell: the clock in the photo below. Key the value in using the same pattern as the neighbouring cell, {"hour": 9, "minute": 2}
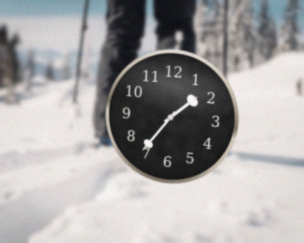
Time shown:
{"hour": 1, "minute": 36}
